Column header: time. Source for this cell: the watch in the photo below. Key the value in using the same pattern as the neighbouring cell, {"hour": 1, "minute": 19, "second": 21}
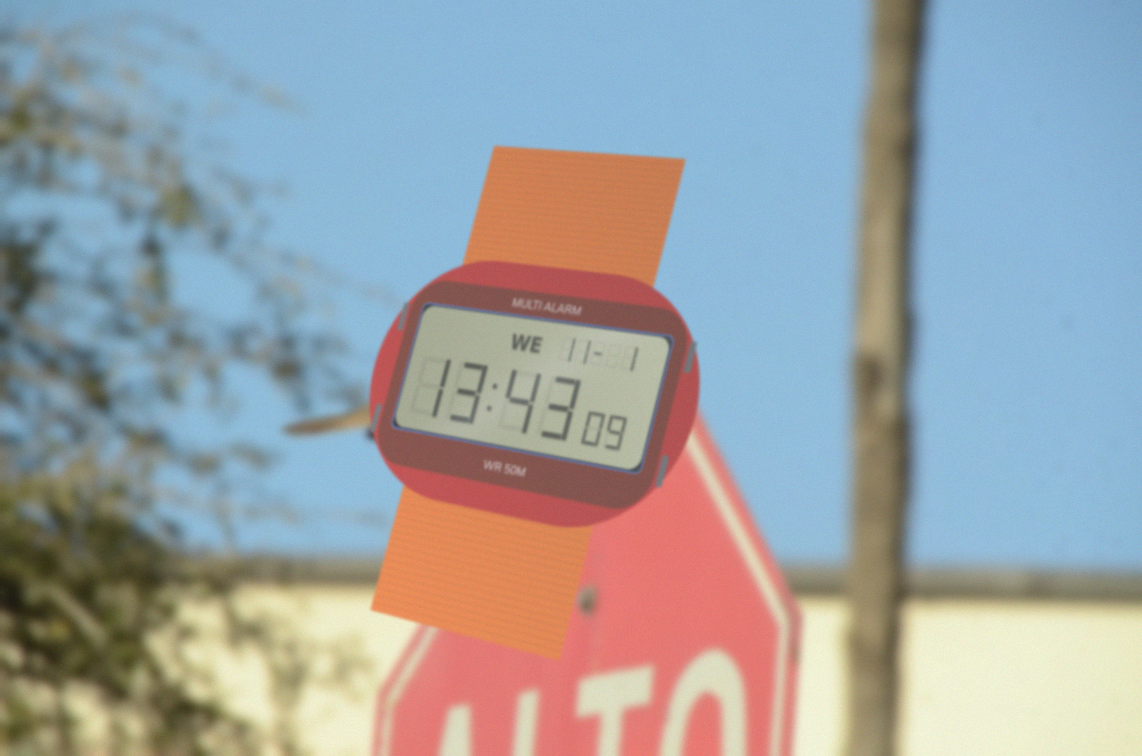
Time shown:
{"hour": 13, "minute": 43, "second": 9}
